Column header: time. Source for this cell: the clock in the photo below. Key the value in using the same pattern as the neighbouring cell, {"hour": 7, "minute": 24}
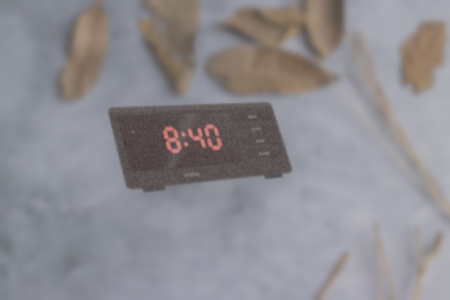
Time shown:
{"hour": 8, "minute": 40}
